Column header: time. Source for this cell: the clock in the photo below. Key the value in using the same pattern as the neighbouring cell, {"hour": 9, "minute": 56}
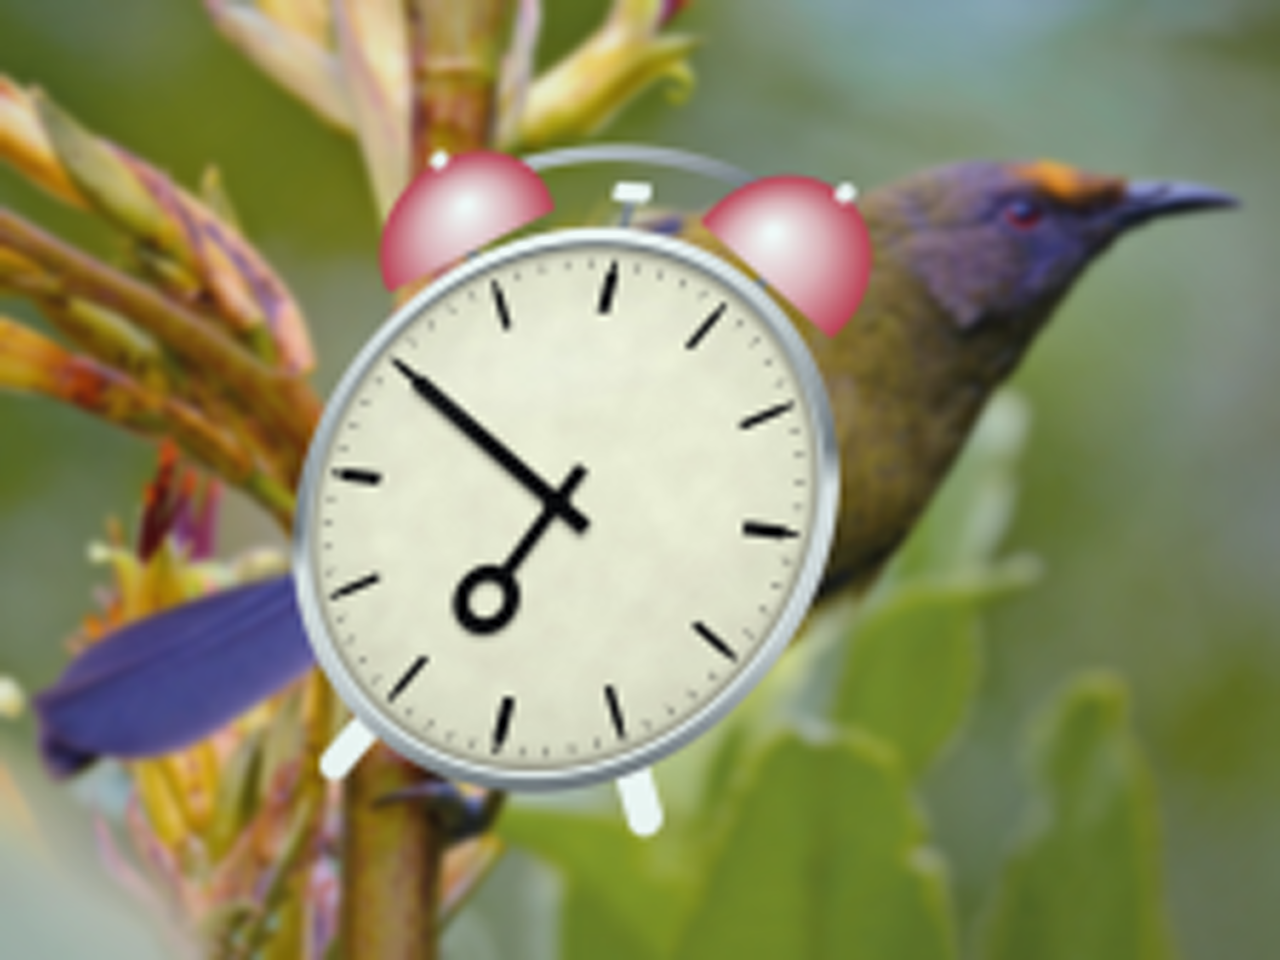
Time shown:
{"hour": 6, "minute": 50}
